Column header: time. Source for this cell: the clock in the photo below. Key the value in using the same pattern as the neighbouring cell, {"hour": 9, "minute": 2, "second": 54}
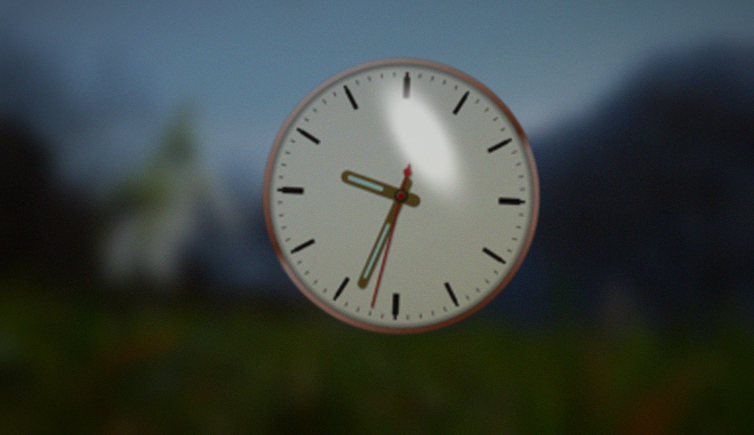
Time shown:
{"hour": 9, "minute": 33, "second": 32}
